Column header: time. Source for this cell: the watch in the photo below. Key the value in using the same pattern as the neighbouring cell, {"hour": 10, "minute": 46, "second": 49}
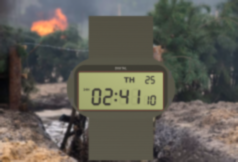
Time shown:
{"hour": 2, "minute": 41, "second": 10}
